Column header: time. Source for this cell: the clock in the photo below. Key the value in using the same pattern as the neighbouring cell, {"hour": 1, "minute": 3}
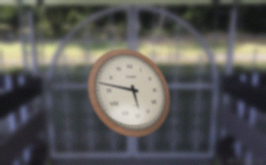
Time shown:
{"hour": 5, "minute": 47}
